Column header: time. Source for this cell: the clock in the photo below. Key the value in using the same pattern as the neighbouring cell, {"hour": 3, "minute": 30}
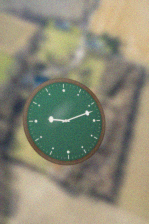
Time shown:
{"hour": 9, "minute": 12}
